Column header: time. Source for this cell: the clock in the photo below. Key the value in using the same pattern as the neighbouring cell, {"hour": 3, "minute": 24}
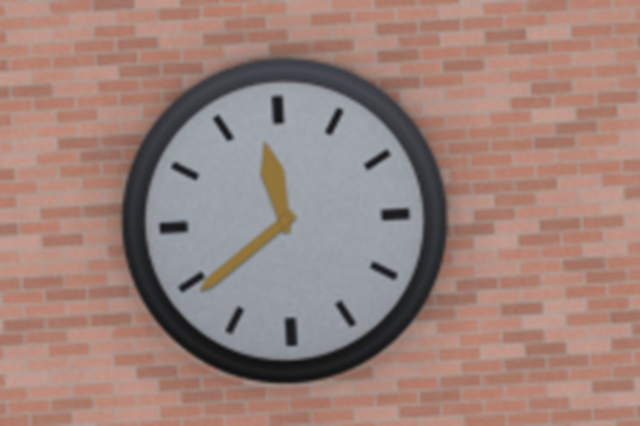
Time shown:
{"hour": 11, "minute": 39}
